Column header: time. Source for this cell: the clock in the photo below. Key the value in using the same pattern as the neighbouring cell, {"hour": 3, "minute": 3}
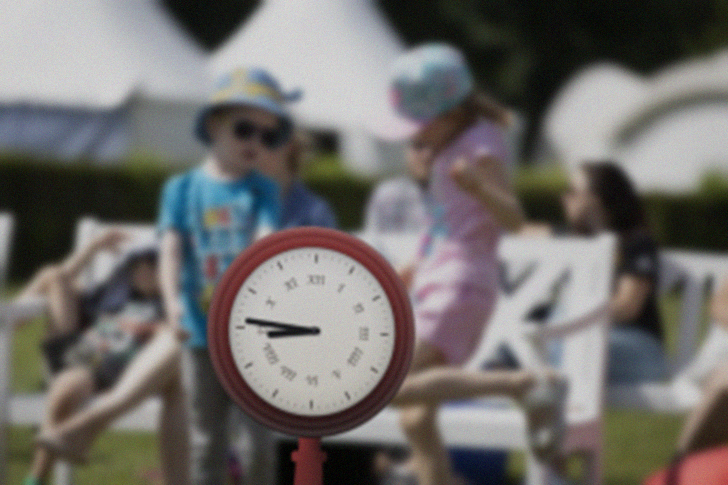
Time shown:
{"hour": 8, "minute": 46}
